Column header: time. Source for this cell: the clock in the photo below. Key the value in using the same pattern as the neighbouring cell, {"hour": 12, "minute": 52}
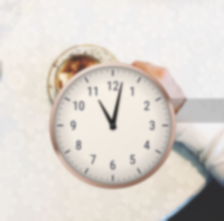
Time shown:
{"hour": 11, "minute": 2}
